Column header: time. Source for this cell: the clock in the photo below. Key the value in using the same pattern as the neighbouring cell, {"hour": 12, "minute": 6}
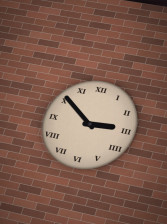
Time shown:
{"hour": 2, "minute": 51}
